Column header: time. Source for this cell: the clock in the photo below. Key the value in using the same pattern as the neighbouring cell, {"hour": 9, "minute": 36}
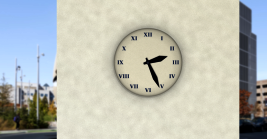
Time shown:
{"hour": 2, "minute": 26}
